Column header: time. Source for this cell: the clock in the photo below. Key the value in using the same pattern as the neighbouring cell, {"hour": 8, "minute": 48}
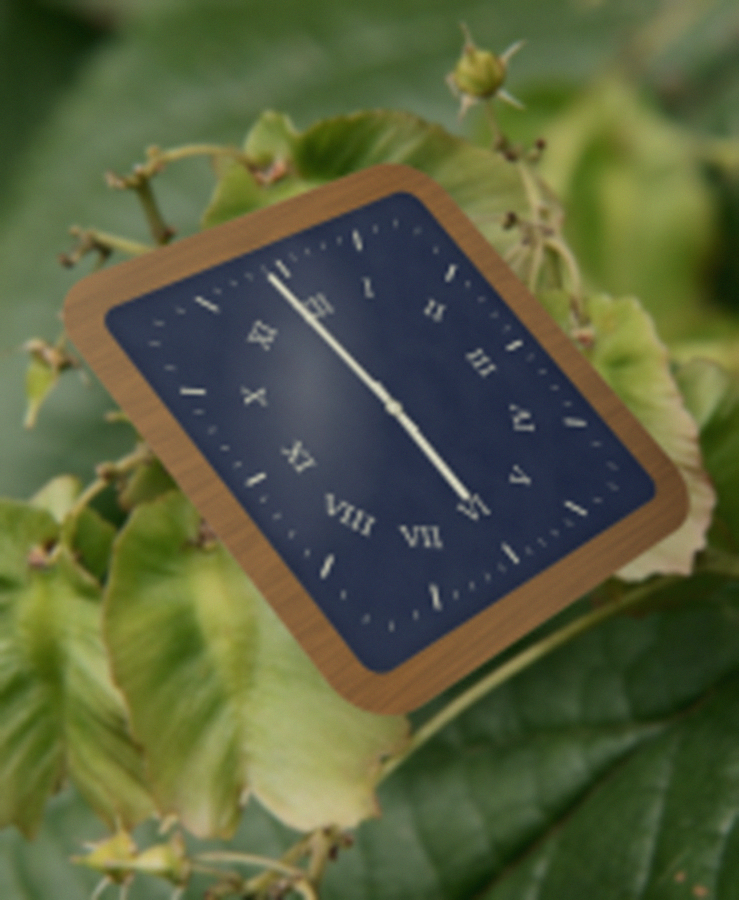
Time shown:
{"hour": 5, "minute": 59}
